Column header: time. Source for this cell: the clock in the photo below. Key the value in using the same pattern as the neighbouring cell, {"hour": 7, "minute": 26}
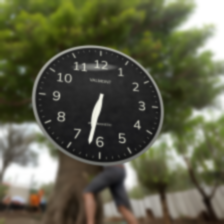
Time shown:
{"hour": 6, "minute": 32}
